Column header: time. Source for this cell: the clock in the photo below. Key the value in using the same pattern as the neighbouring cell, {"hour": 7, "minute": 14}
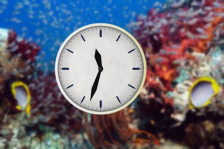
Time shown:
{"hour": 11, "minute": 33}
